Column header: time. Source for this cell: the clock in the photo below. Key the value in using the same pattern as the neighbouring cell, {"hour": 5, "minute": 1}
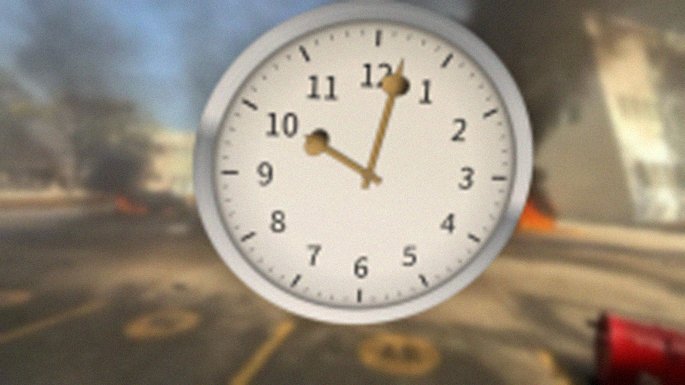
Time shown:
{"hour": 10, "minute": 2}
